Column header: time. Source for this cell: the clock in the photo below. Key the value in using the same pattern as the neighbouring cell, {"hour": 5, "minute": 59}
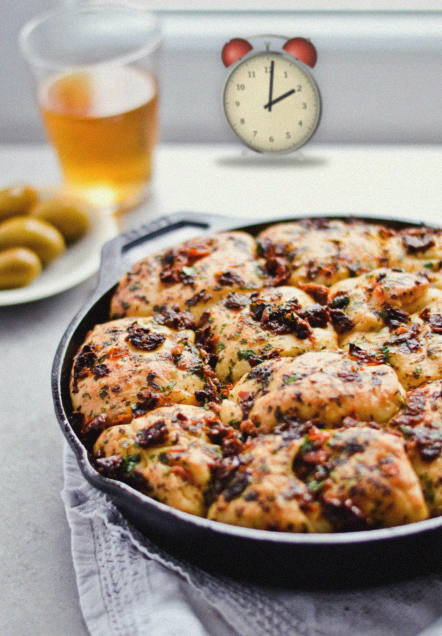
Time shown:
{"hour": 2, "minute": 1}
